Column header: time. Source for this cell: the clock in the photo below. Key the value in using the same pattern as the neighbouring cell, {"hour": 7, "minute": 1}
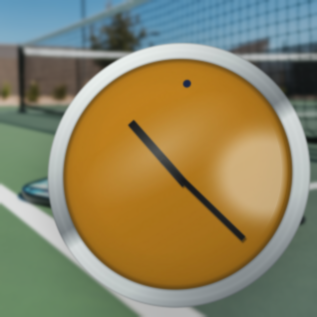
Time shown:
{"hour": 10, "minute": 21}
